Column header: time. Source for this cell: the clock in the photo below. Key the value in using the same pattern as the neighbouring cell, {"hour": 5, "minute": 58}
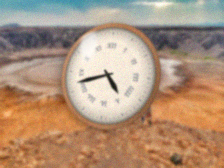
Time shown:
{"hour": 4, "minute": 42}
